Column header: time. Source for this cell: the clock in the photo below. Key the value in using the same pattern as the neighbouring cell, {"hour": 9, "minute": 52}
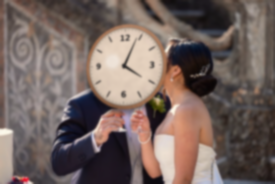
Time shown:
{"hour": 4, "minute": 4}
